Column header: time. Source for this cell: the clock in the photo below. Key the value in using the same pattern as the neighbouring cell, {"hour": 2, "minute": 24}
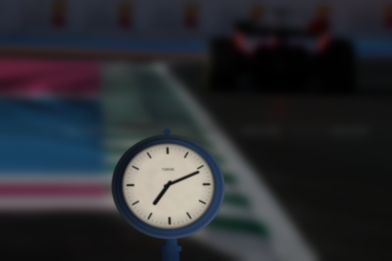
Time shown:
{"hour": 7, "minute": 11}
